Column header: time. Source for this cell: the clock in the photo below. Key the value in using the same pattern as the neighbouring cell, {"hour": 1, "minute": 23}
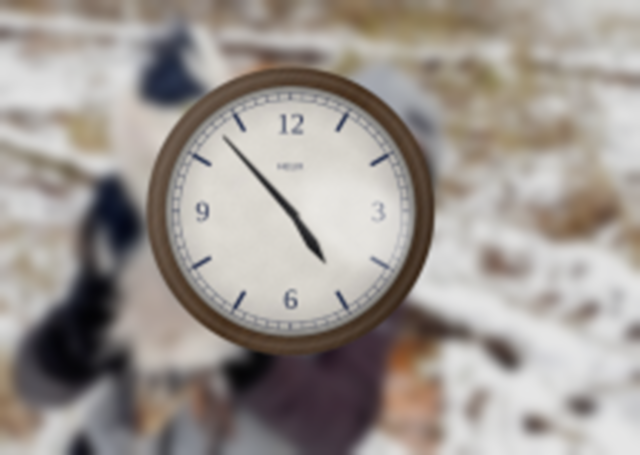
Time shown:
{"hour": 4, "minute": 53}
